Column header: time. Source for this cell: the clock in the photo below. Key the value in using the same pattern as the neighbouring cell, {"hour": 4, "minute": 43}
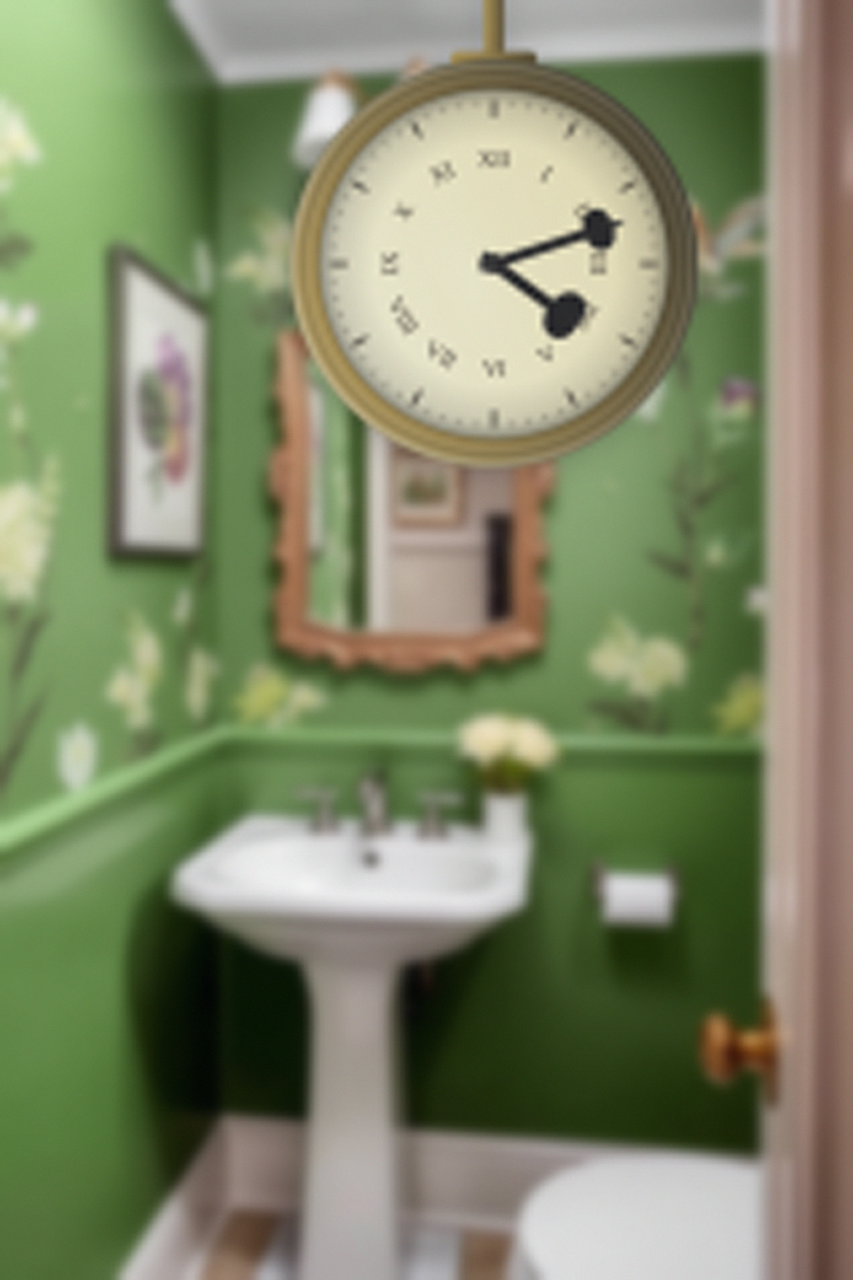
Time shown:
{"hour": 4, "minute": 12}
